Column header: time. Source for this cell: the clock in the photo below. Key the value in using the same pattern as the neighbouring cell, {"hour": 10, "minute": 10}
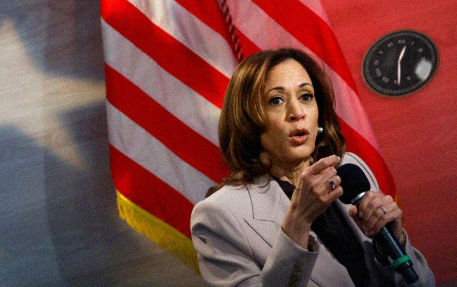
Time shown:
{"hour": 12, "minute": 29}
